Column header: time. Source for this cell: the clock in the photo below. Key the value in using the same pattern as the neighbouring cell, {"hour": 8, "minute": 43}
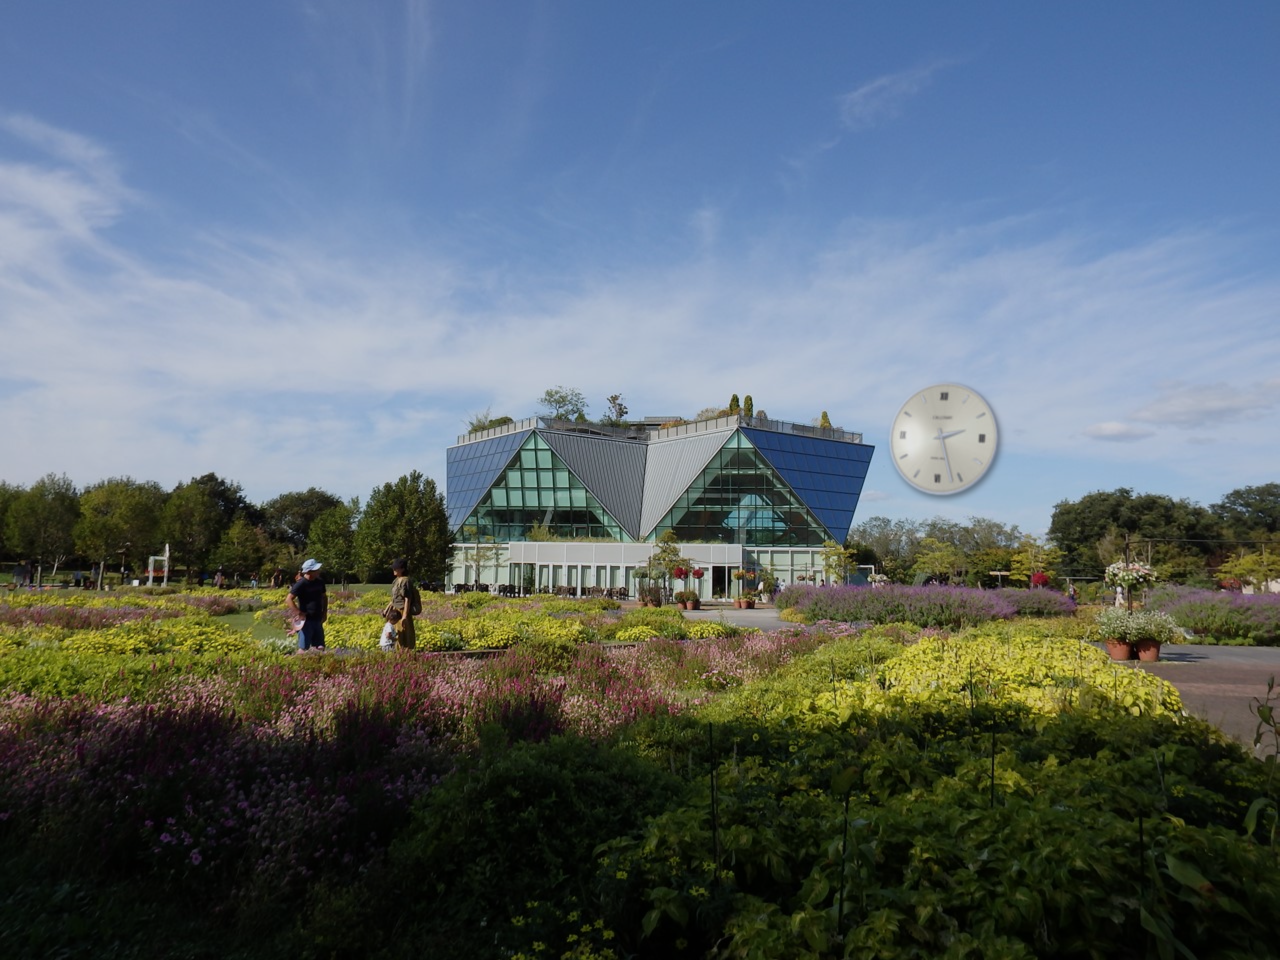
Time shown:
{"hour": 2, "minute": 27}
